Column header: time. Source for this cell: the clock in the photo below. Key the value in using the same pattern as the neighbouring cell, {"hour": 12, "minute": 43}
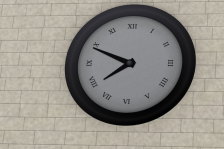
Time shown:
{"hour": 7, "minute": 49}
